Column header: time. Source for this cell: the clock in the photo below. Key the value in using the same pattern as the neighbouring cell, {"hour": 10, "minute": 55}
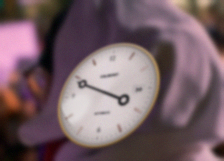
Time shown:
{"hour": 3, "minute": 49}
